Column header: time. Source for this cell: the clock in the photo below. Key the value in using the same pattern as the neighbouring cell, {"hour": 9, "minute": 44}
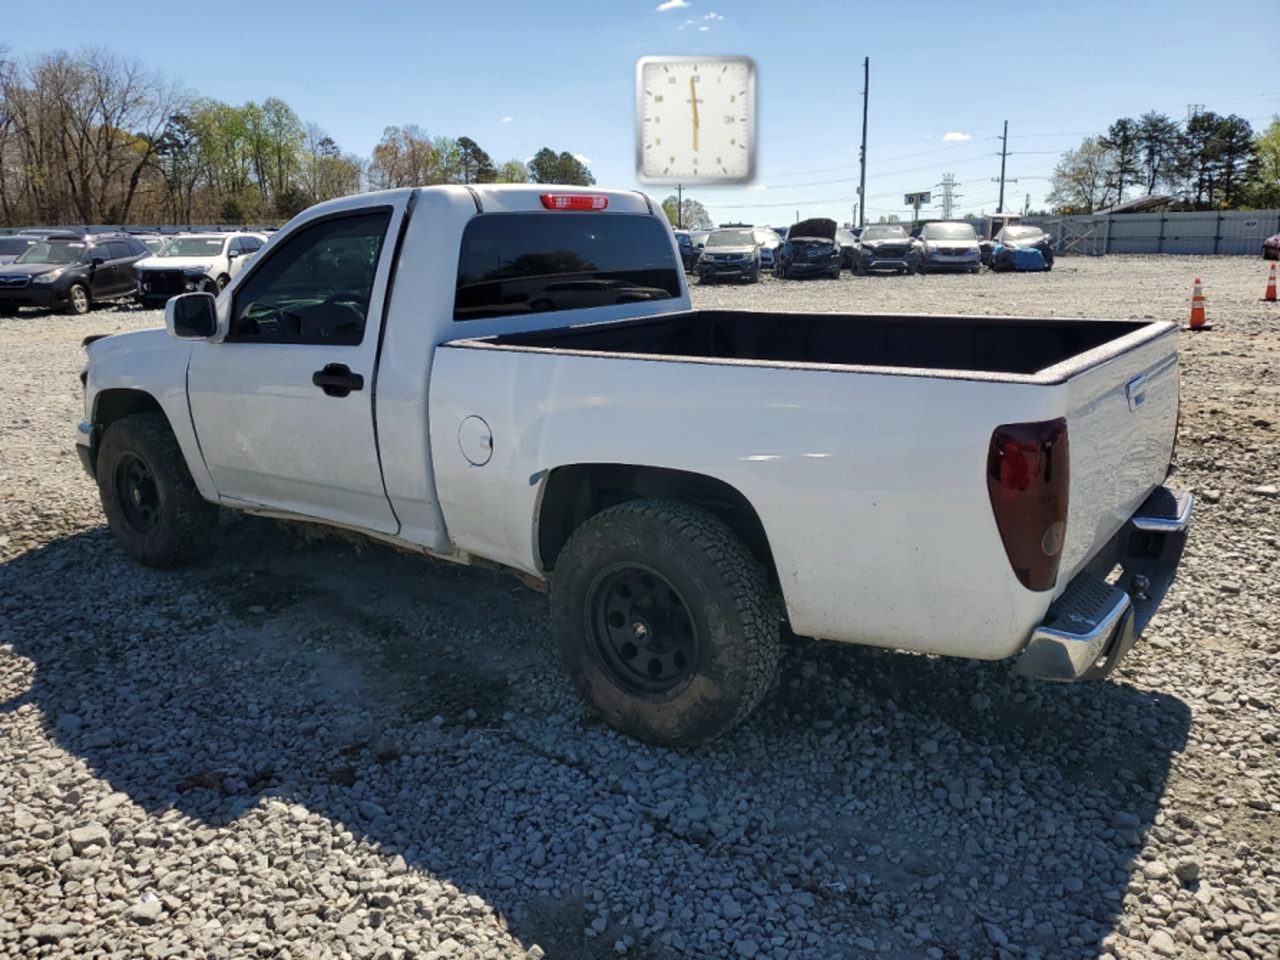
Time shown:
{"hour": 5, "minute": 59}
